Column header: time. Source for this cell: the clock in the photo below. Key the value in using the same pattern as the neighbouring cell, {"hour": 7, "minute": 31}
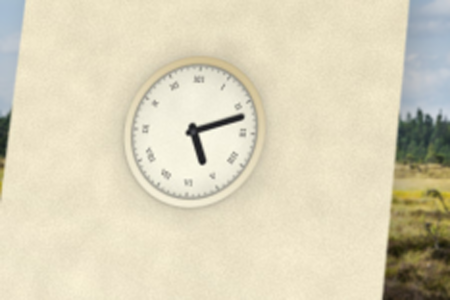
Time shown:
{"hour": 5, "minute": 12}
